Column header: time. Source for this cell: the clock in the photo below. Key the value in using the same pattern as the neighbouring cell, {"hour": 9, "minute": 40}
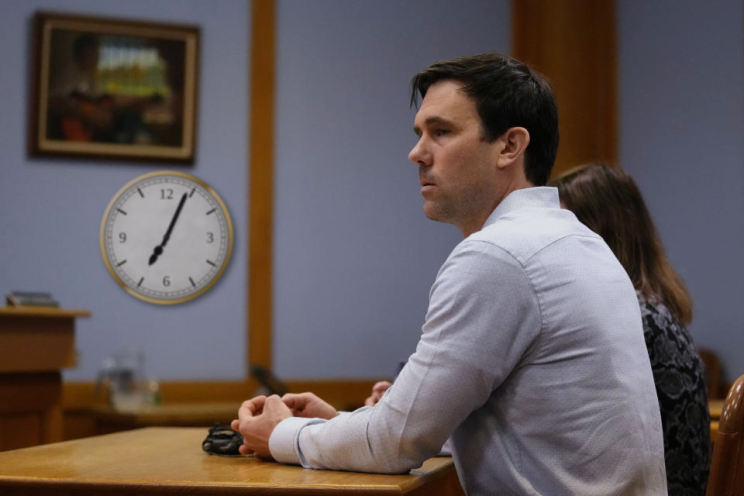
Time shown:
{"hour": 7, "minute": 4}
